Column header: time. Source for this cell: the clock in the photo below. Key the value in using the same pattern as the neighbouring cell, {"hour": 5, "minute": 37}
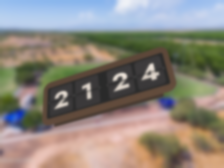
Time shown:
{"hour": 21, "minute": 24}
